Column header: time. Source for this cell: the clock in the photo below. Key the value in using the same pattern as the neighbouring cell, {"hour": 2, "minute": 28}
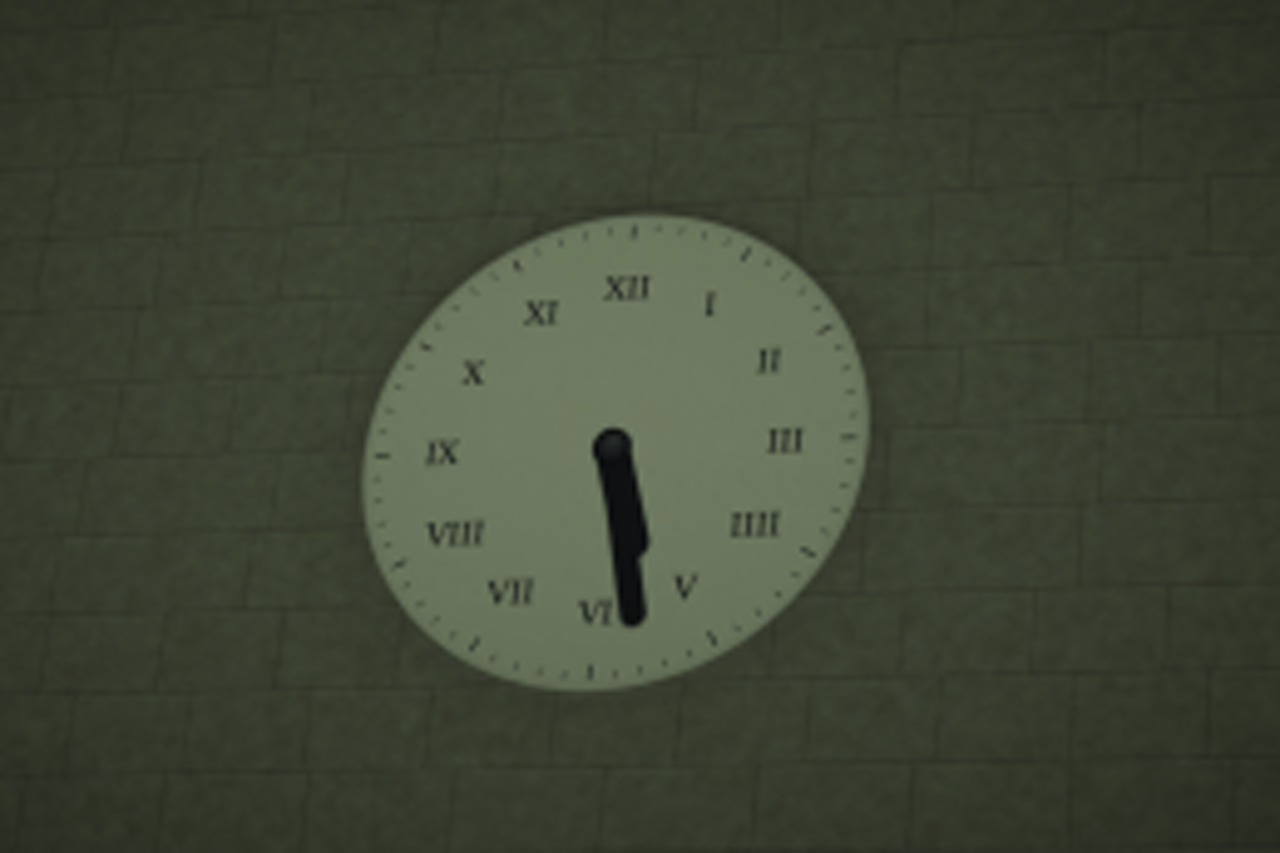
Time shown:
{"hour": 5, "minute": 28}
